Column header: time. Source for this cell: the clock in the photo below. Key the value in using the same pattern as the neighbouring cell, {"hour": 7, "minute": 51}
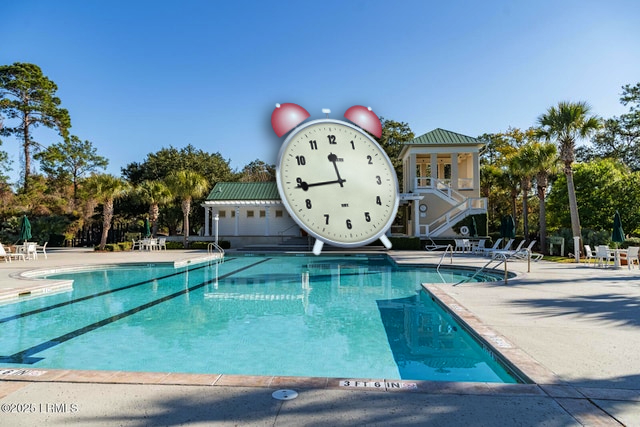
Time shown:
{"hour": 11, "minute": 44}
